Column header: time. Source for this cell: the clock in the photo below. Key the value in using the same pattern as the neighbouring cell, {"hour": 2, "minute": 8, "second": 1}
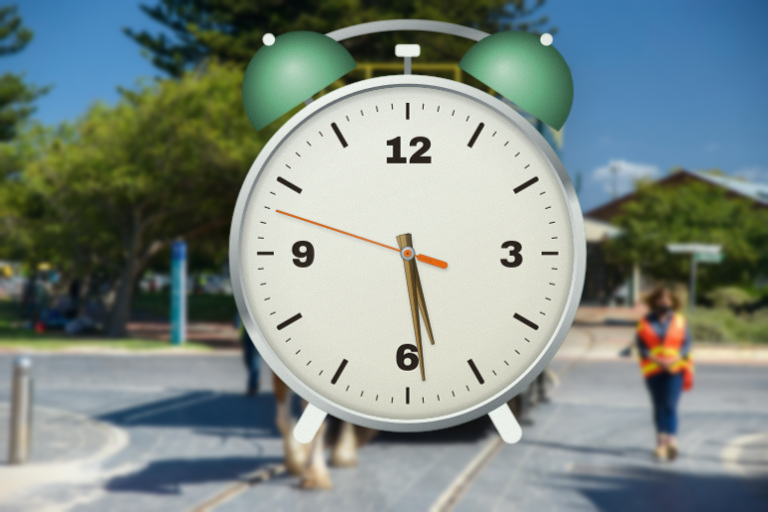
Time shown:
{"hour": 5, "minute": 28, "second": 48}
